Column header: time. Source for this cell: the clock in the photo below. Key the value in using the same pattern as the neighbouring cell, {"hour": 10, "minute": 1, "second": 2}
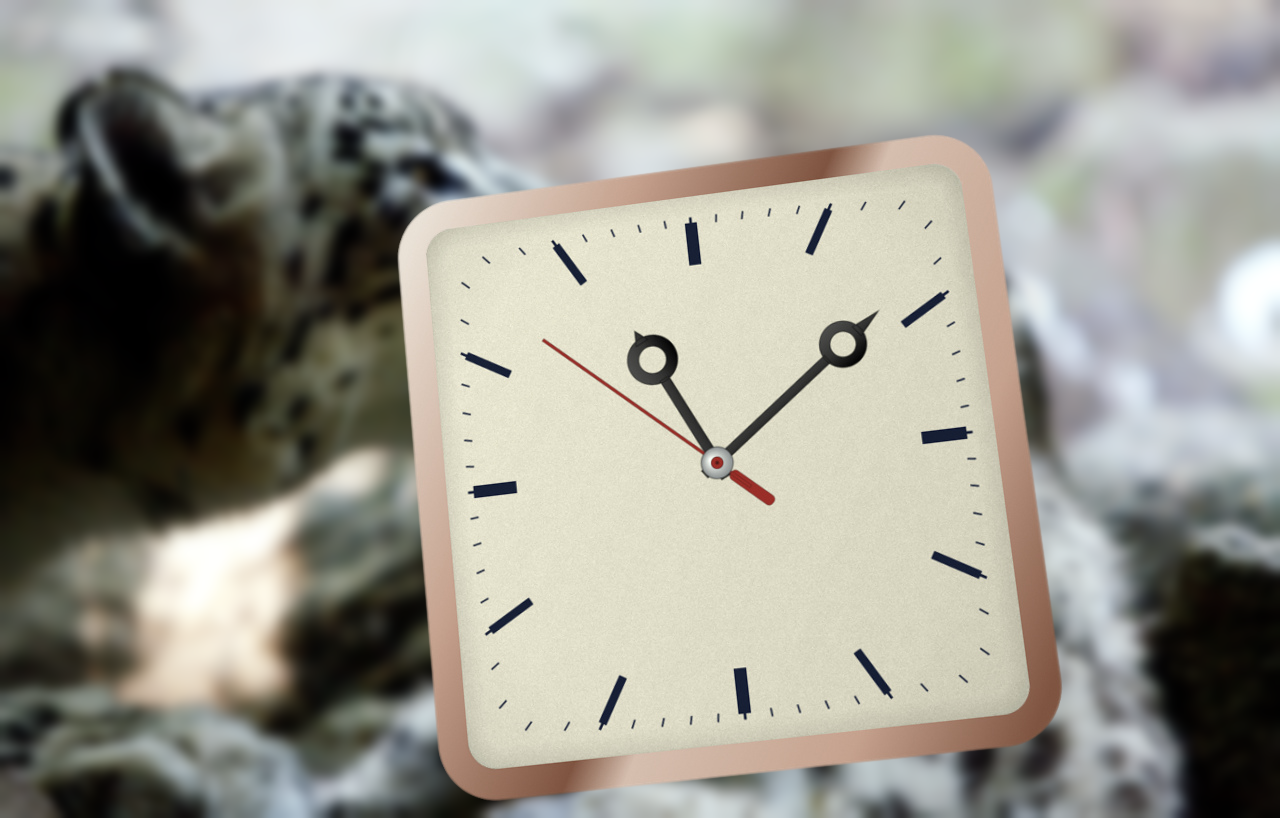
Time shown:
{"hour": 11, "minute": 8, "second": 52}
